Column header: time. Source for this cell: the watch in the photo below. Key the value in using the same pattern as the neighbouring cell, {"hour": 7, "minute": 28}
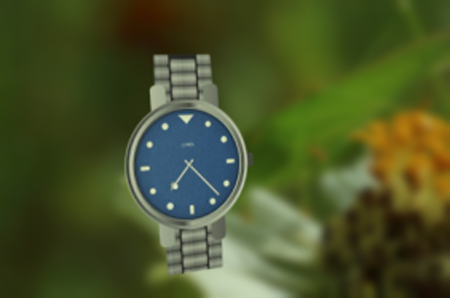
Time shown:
{"hour": 7, "minute": 23}
